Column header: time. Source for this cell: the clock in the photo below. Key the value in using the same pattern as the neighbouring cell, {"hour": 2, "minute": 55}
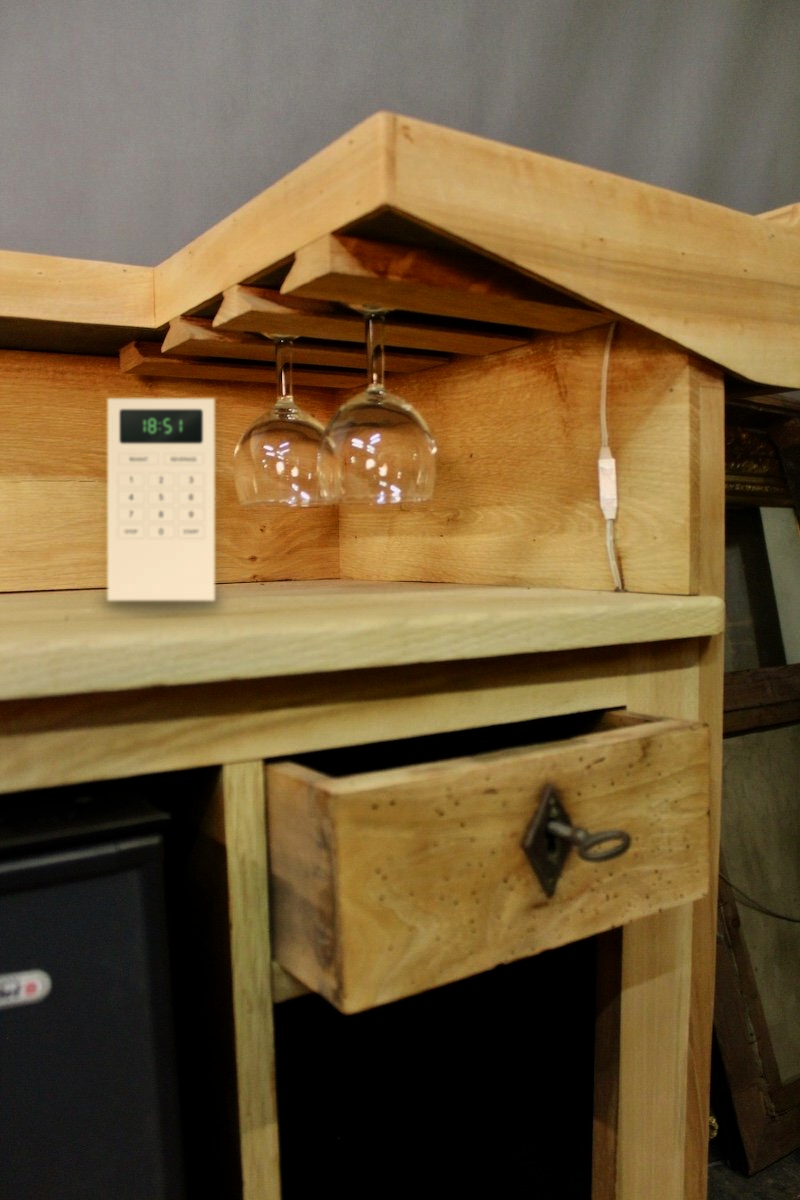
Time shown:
{"hour": 18, "minute": 51}
